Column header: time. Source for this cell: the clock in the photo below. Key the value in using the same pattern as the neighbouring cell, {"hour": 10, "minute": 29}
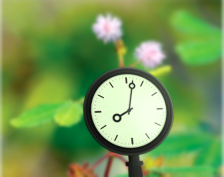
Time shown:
{"hour": 8, "minute": 2}
